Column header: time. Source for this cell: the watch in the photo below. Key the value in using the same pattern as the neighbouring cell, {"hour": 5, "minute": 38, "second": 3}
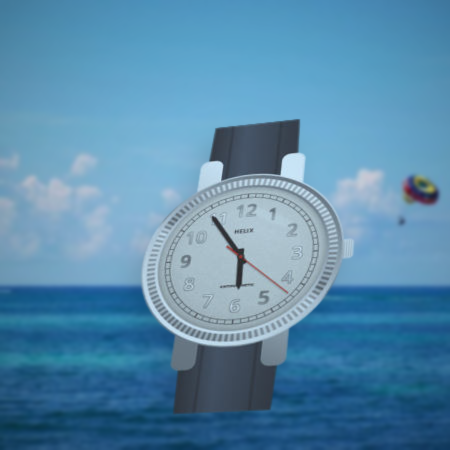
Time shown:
{"hour": 5, "minute": 54, "second": 22}
